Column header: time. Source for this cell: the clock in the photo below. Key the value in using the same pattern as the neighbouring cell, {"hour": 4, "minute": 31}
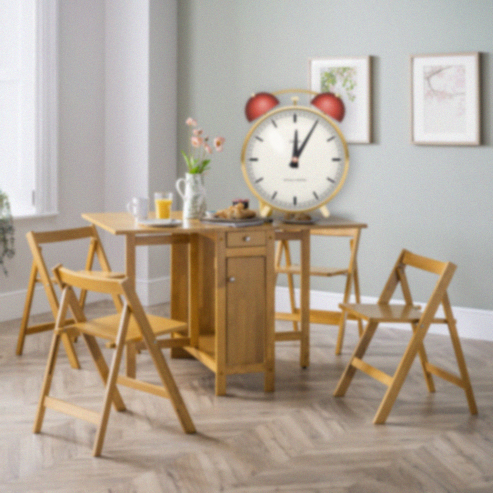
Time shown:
{"hour": 12, "minute": 5}
